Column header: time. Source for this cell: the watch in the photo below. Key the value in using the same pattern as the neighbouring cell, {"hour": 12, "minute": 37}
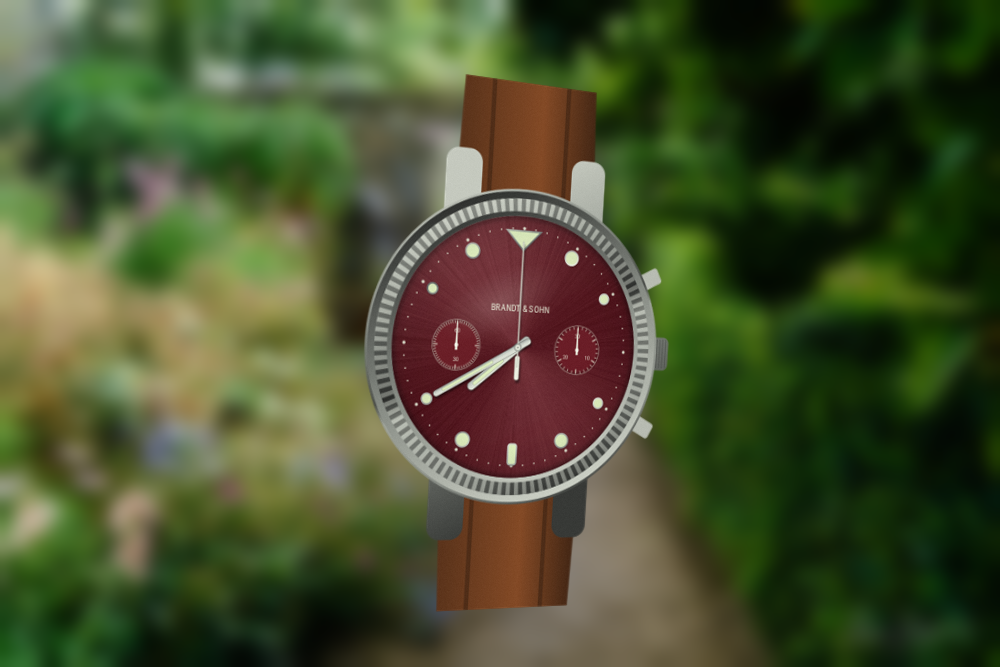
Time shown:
{"hour": 7, "minute": 40}
